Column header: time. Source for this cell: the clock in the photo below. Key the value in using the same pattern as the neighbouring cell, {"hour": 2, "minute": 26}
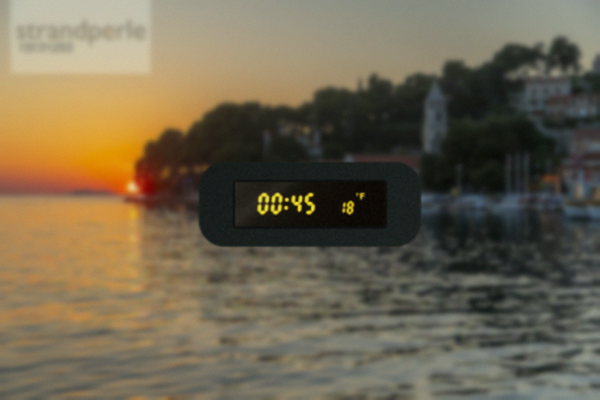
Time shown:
{"hour": 0, "minute": 45}
